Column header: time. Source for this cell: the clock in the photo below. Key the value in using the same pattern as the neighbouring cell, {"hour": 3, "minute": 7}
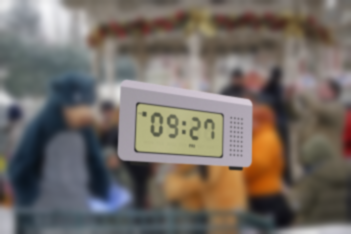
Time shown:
{"hour": 9, "minute": 27}
